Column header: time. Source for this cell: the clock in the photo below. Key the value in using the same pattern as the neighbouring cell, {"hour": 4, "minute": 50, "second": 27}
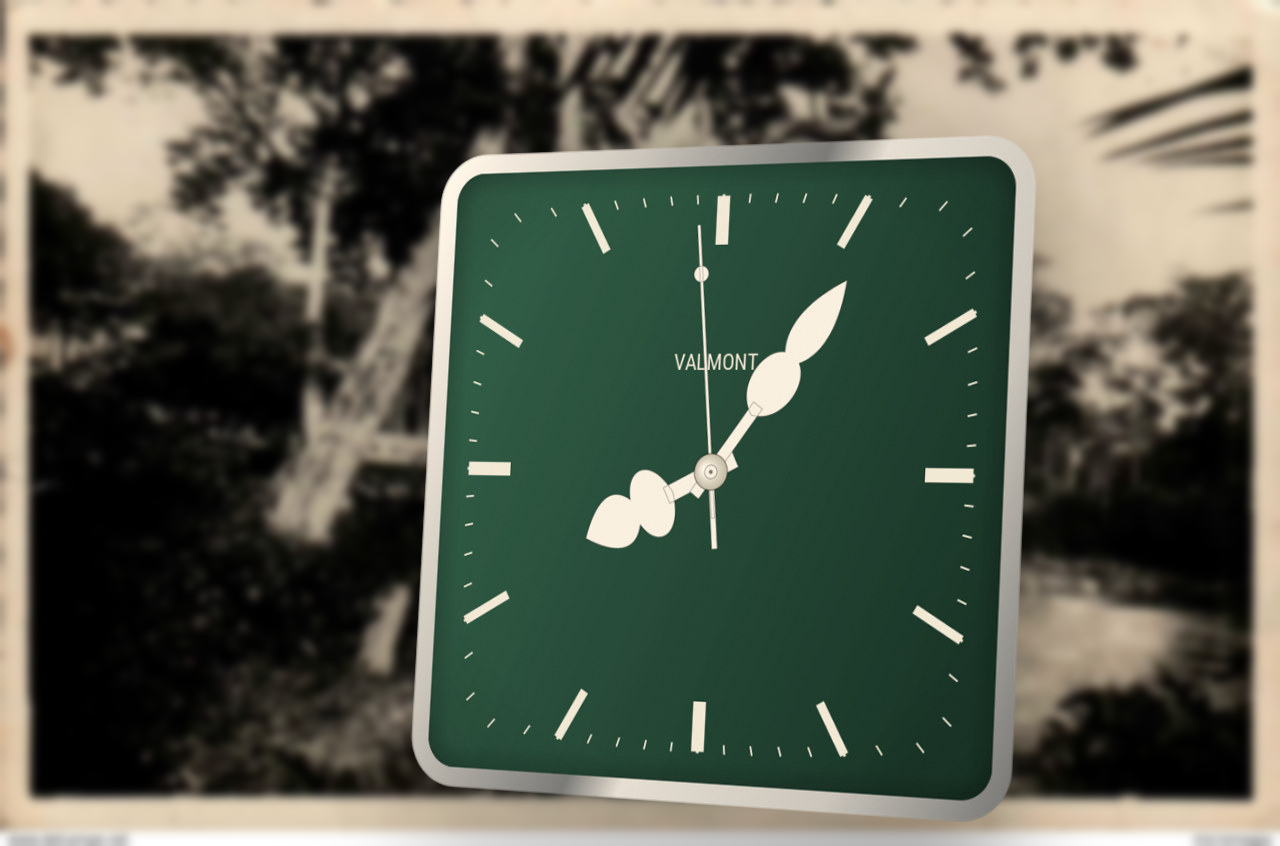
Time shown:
{"hour": 8, "minute": 5, "second": 59}
